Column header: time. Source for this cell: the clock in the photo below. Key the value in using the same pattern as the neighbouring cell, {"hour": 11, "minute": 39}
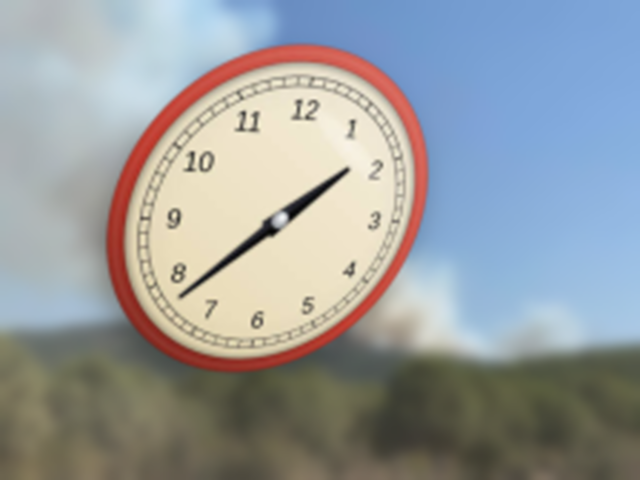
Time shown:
{"hour": 1, "minute": 38}
